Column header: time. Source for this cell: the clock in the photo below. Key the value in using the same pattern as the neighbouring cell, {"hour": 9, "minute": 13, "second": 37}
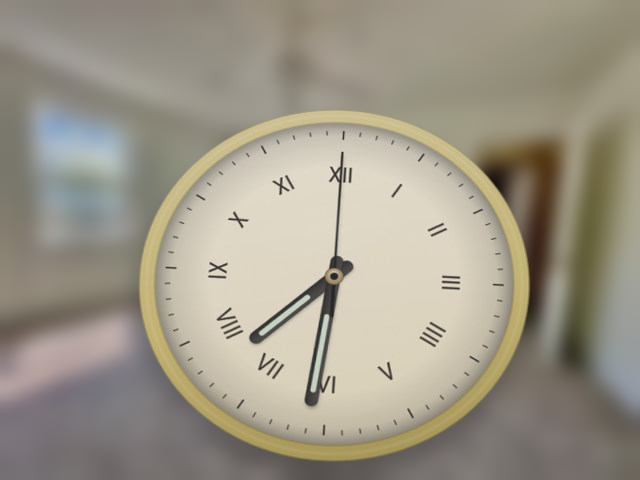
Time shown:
{"hour": 7, "minute": 31, "second": 0}
